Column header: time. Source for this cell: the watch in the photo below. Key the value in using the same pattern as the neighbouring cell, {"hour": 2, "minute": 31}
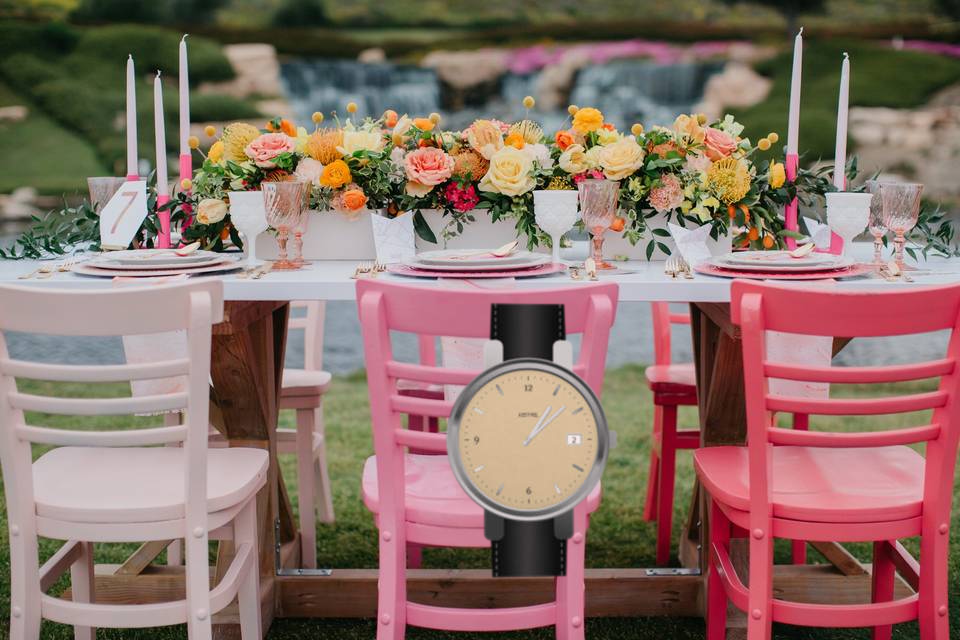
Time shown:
{"hour": 1, "minute": 8}
